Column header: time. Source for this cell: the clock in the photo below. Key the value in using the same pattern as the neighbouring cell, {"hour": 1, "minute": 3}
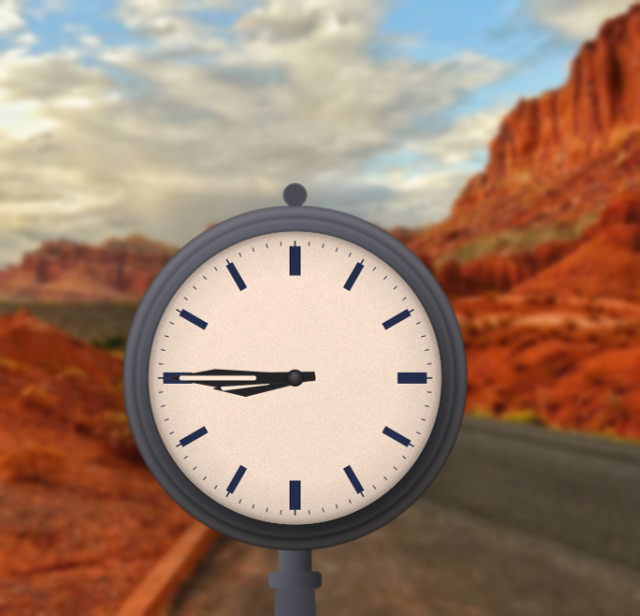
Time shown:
{"hour": 8, "minute": 45}
